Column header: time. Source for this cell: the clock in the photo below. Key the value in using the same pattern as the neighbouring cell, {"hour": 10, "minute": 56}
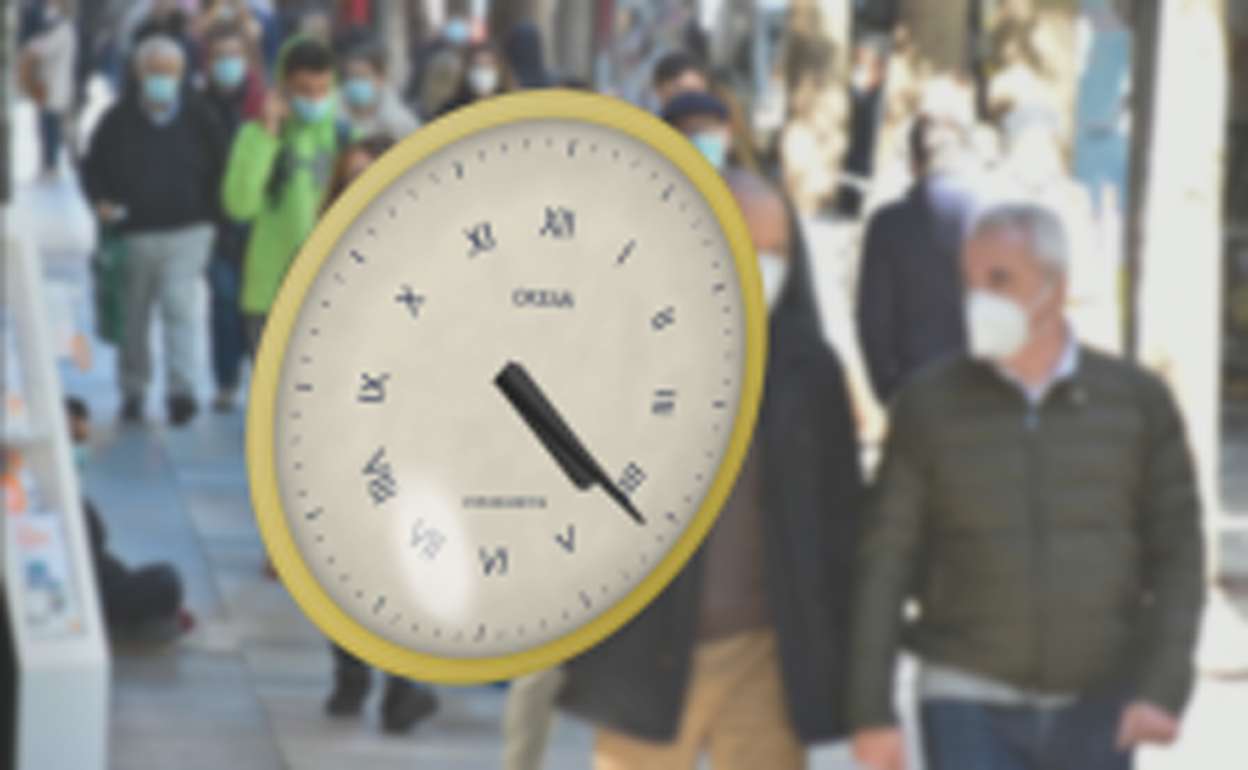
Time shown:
{"hour": 4, "minute": 21}
